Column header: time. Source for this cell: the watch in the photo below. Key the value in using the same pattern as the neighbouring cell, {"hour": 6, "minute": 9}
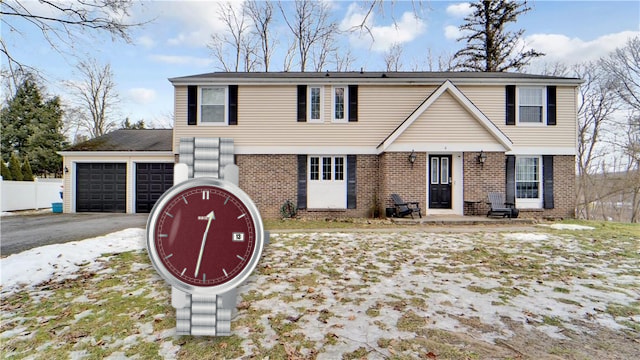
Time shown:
{"hour": 12, "minute": 32}
